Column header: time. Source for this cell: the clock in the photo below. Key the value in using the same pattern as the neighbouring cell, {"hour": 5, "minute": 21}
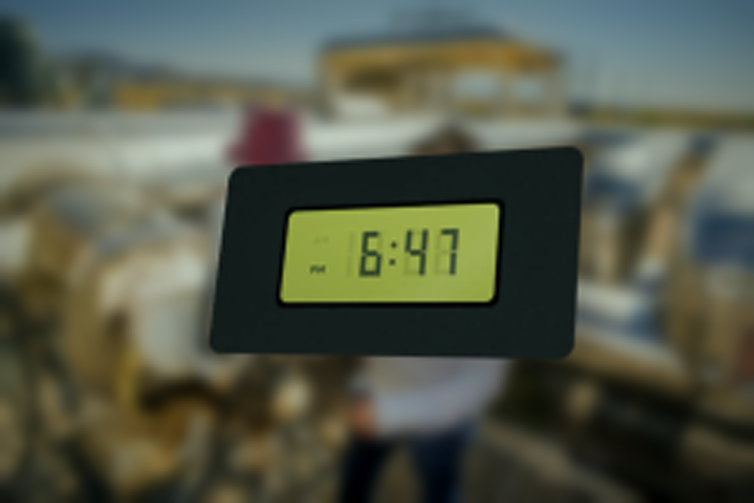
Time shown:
{"hour": 6, "minute": 47}
